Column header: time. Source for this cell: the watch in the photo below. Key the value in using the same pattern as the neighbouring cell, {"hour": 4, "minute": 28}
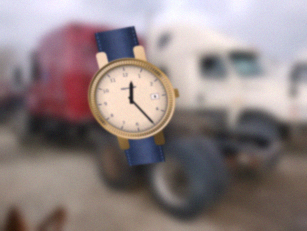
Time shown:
{"hour": 12, "minute": 25}
